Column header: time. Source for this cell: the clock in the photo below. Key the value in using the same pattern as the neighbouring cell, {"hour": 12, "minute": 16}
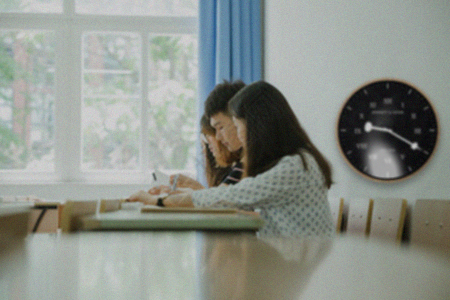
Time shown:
{"hour": 9, "minute": 20}
